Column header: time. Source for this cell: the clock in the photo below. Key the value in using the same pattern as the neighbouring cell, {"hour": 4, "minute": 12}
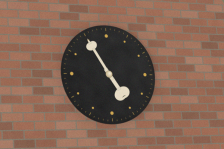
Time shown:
{"hour": 4, "minute": 55}
